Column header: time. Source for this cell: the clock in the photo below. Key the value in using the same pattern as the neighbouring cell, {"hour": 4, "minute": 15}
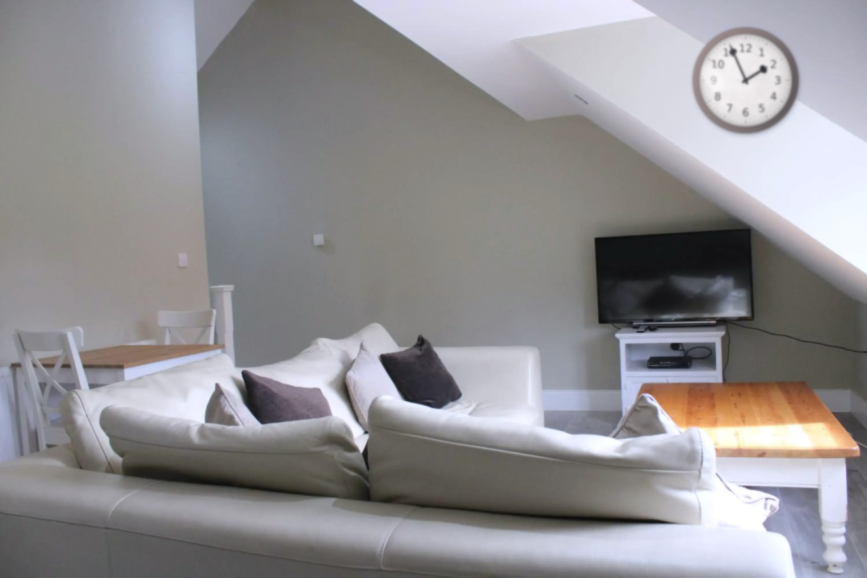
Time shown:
{"hour": 1, "minute": 56}
